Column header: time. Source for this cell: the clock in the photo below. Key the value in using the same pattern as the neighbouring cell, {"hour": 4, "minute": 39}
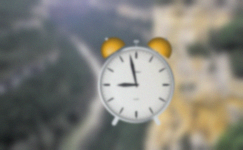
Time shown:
{"hour": 8, "minute": 58}
